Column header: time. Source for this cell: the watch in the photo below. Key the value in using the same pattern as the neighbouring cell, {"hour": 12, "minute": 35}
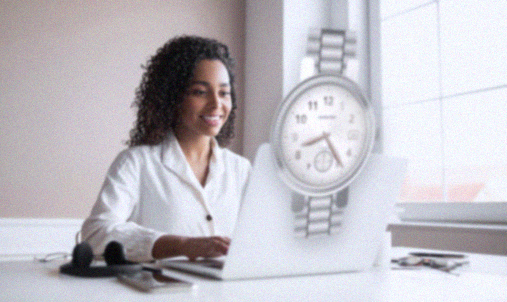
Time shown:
{"hour": 8, "minute": 24}
